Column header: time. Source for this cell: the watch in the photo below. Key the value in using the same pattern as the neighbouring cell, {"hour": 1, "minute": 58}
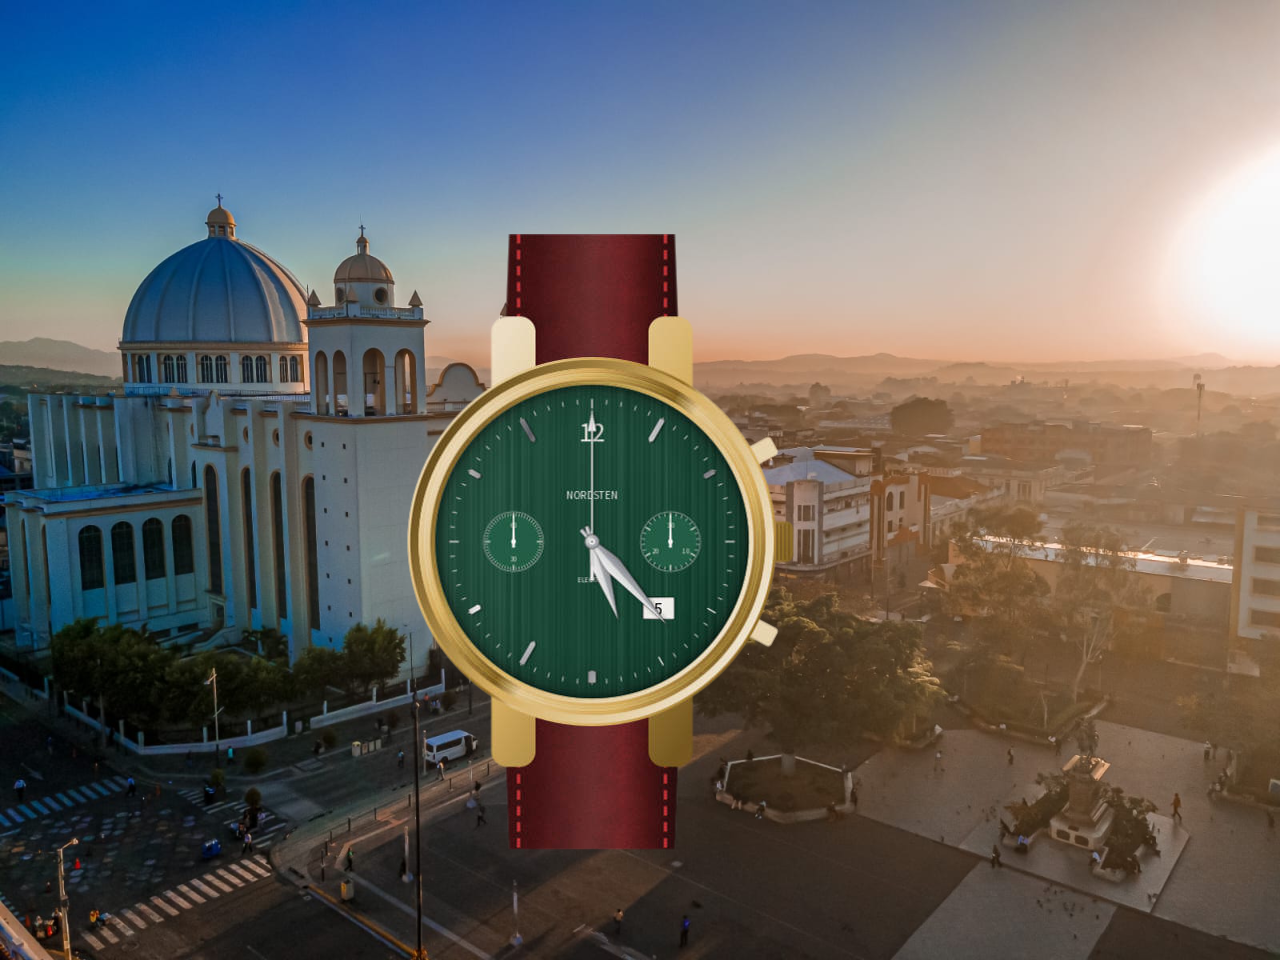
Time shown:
{"hour": 5, "minute": 23}
